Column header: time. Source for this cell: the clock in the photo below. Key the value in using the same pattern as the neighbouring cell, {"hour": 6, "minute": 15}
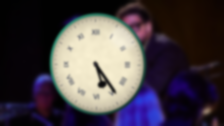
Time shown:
{"hour": 5, "minute": 24}
